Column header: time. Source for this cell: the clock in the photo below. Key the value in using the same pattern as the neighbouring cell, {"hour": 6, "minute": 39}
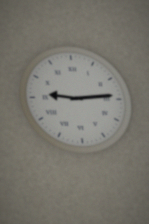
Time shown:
{"hour": 9, "minute": 14}
